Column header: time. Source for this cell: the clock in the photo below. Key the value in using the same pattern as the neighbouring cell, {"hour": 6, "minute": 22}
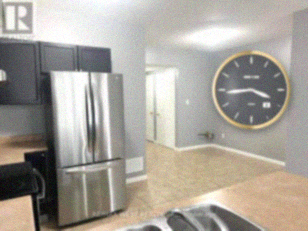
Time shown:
{"hour": 3, "minute": 44}
